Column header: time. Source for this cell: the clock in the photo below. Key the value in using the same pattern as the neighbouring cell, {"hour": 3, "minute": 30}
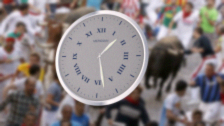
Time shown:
{"hour": 1, "minute": 28}
